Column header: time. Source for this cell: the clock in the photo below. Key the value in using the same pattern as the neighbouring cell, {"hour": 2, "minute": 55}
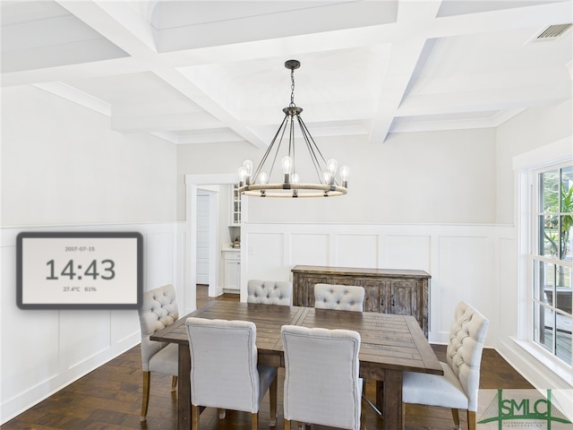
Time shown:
{"hour": 14, "minute": 43}
